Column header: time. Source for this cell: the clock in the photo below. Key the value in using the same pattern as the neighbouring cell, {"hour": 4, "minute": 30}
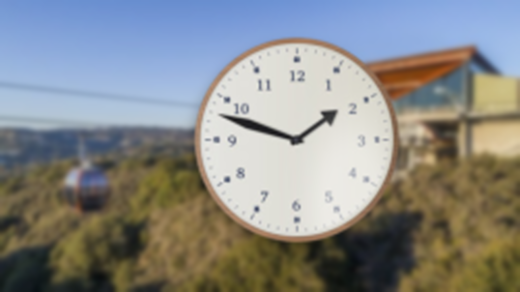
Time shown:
{"hour": 1, "minute": 48}
